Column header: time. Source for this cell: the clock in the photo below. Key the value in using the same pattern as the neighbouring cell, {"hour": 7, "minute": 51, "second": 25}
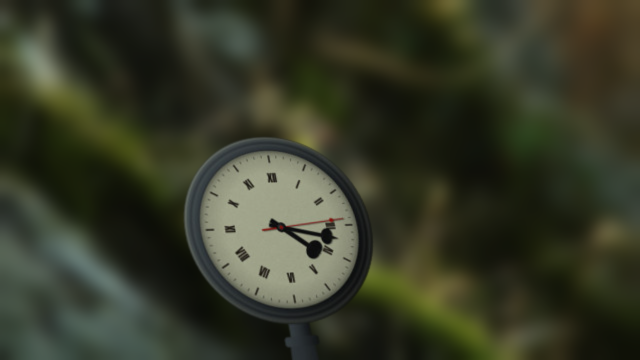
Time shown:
{"hour": 4, "minute": 17, "second": 14}
